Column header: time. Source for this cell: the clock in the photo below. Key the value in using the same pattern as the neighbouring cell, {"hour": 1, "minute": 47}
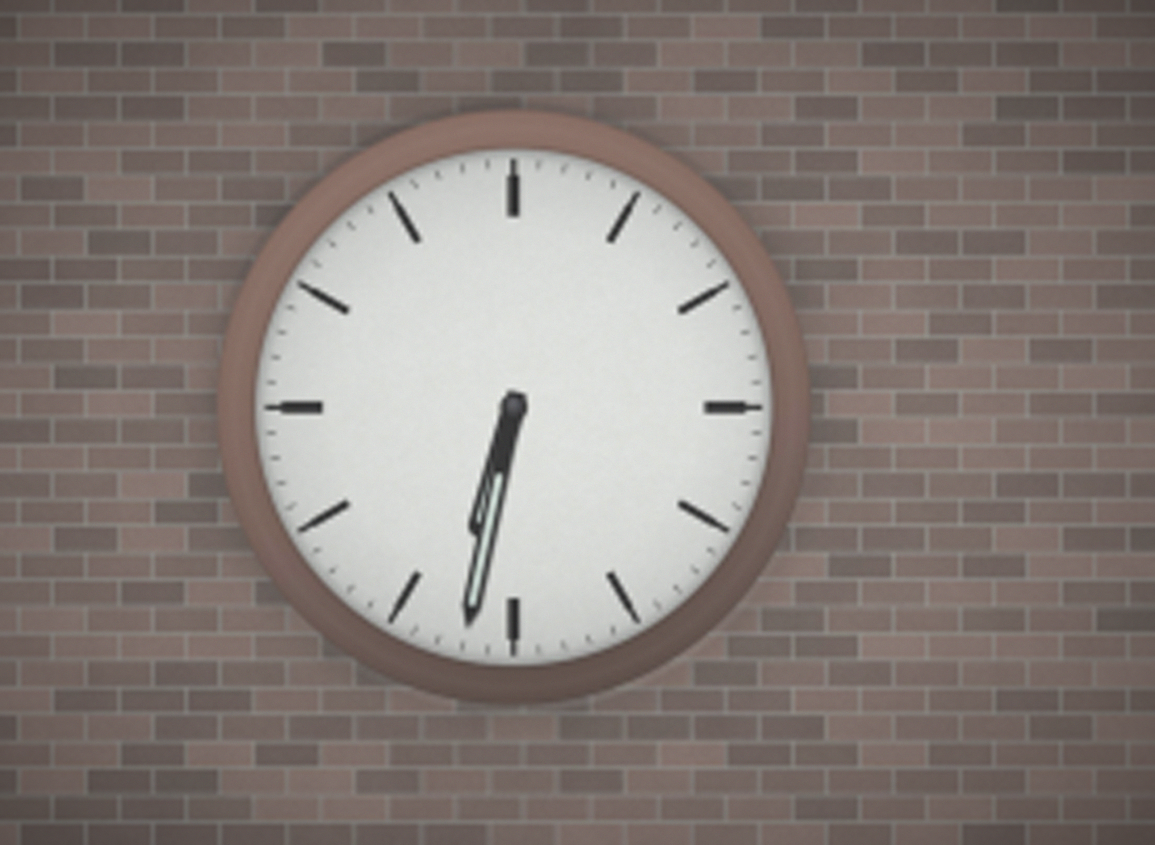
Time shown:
{"hour": 6, "minute": 32}
